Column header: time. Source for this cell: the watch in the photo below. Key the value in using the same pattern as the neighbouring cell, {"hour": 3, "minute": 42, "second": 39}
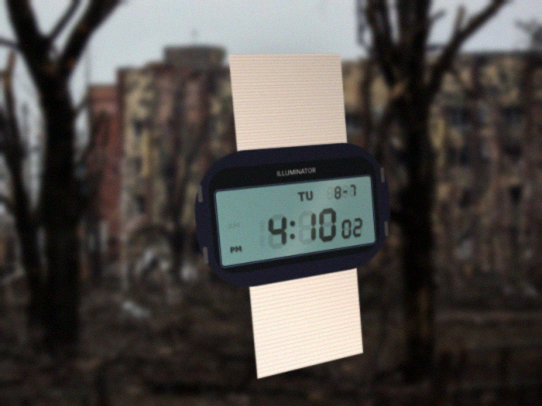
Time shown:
{"hour": 4, "minute": 10, "second": 2}
